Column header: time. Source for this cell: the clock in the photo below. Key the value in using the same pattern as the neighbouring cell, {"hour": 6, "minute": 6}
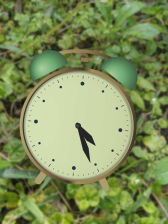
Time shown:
{"hour": 4, "minute": 26}
